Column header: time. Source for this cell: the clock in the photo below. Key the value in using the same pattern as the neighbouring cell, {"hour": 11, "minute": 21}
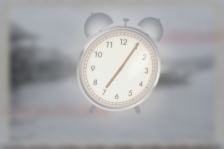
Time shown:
{"hour": 7, "minute": 5}
